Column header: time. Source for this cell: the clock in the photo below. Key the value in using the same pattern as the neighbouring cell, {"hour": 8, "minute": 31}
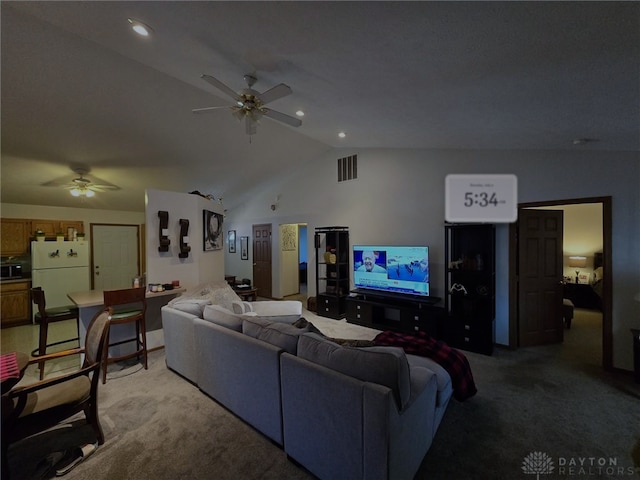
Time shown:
{"hour": 5, "minute": 34}
